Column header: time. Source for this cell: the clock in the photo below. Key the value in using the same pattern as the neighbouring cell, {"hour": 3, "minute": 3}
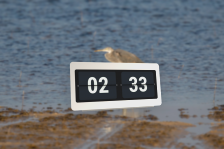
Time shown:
{"hour": 2, "minute": 33}
